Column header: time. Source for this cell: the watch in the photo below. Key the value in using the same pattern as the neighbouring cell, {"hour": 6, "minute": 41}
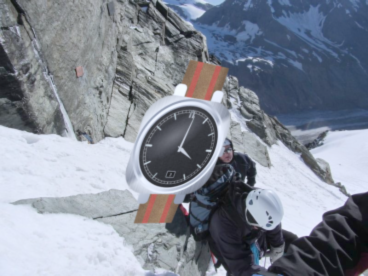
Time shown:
{"hour": 4, "minute": 1}
